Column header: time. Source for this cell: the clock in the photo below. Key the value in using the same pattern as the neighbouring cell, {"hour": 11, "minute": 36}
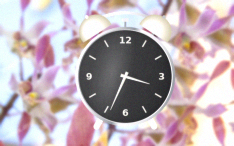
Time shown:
{"hour": 3, "minute": 34}
